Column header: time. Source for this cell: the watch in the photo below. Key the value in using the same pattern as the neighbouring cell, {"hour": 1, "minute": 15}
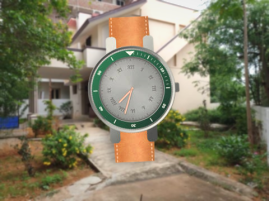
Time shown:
{"hour": 7, "minute": 33}
